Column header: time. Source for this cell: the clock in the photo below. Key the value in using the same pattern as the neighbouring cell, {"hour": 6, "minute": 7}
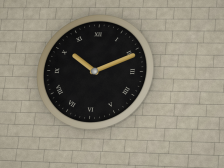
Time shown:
{"hour": 10, "minute": 11}
